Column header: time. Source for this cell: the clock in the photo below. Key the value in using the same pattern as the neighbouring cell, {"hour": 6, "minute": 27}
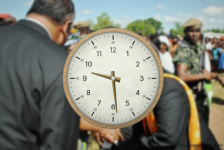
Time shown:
{"hour": 9, "minute": 29}
